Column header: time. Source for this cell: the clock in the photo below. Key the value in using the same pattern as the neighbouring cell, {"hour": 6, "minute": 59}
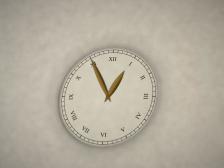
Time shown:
{"hour": 12, "minute": 55}
